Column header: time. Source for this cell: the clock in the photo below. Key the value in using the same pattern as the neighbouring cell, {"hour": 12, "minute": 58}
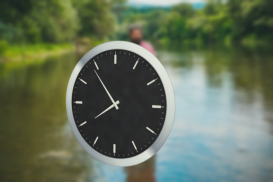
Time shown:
{"hour": 7, "minute": 54}
